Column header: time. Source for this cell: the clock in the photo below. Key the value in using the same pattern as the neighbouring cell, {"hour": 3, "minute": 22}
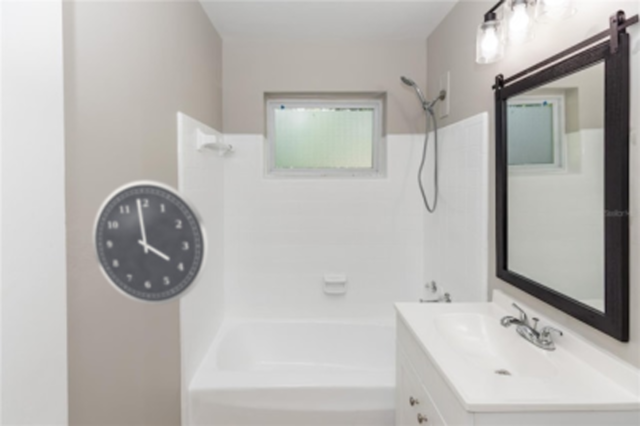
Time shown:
{"hour": 3, "minute": 59}
